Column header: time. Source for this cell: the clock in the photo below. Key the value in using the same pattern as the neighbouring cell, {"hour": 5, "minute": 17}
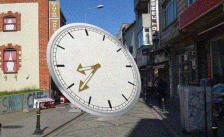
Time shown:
{"hour": 8, "minute": 38}
